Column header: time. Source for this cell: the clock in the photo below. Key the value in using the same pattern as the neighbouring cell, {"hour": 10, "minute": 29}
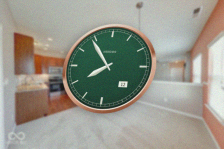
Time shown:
{"hour": 7, "minute": 54}
